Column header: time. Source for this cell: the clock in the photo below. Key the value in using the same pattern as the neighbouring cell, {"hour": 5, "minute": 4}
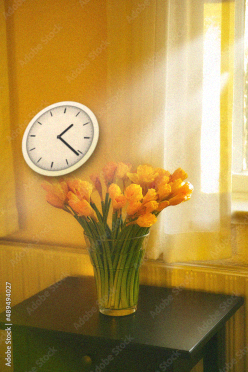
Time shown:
{"hour": 1, "minute": 21}
